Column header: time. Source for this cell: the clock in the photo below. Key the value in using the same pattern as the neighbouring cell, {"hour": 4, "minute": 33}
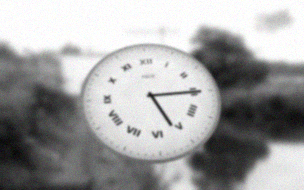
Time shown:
{"hour": 5, "minute": 15}
